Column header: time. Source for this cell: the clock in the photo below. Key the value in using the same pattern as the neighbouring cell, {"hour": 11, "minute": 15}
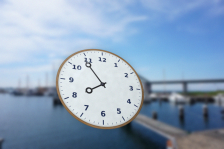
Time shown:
{"hour": 7, "minute": 54}
